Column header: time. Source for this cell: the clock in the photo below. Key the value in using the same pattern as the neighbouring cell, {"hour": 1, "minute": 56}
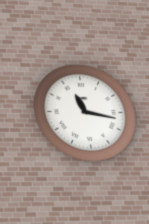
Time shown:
{"hour": 11, "minute": 17}
